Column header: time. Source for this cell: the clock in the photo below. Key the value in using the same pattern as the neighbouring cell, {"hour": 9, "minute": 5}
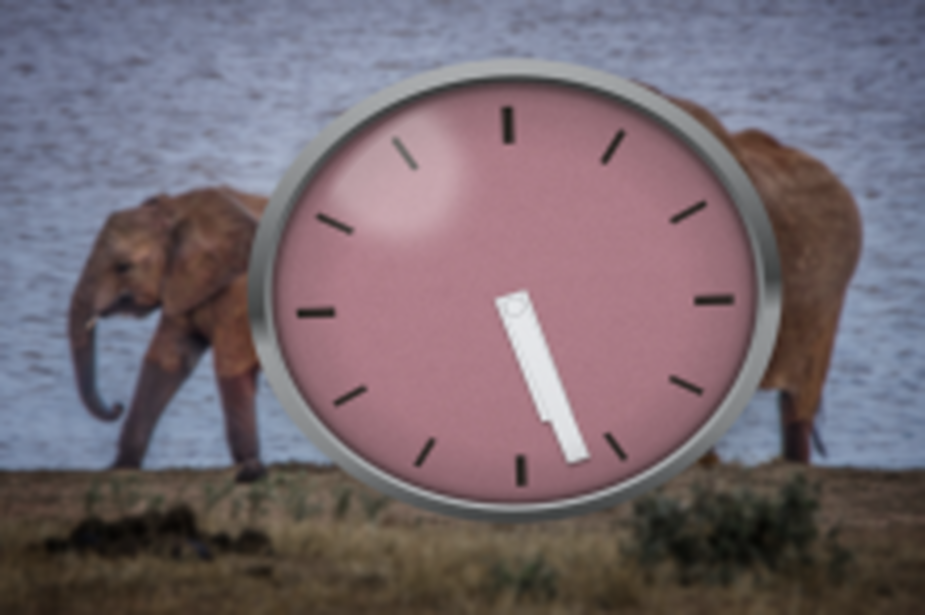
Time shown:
{"hour": 5, "minute": 27}
